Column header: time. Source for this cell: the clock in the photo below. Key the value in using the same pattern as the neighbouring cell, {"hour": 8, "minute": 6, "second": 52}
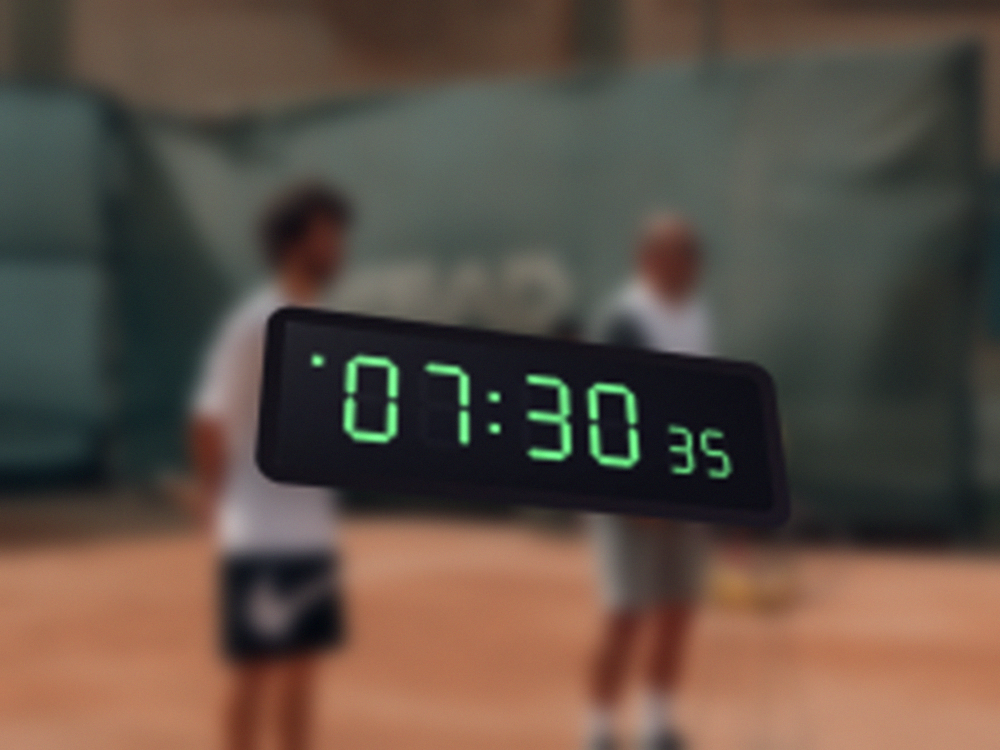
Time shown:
{"hour": 7, "minute": 30, "second": 35}
